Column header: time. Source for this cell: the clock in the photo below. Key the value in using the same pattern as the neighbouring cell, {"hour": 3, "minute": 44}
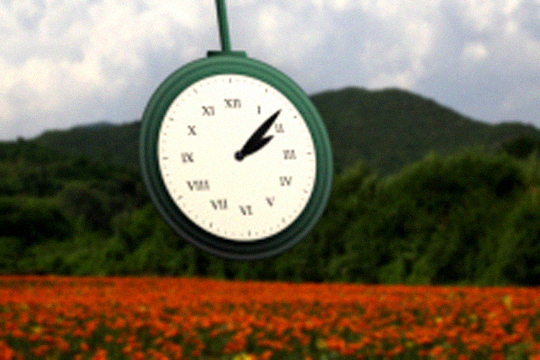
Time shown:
{"hour": 2, "minute": 8}
